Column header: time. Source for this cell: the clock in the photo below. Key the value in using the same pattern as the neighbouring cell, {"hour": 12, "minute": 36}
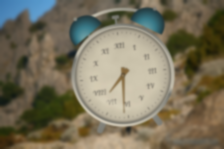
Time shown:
{"hour": 7, "minute": 31}
